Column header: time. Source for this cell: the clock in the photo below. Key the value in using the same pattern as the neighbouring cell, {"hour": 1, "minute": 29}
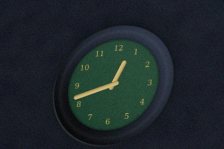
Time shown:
{"hour": 12, "minute": 42}
